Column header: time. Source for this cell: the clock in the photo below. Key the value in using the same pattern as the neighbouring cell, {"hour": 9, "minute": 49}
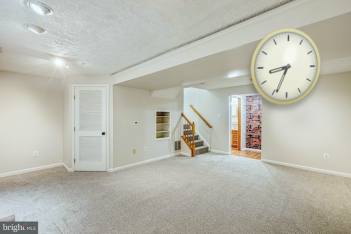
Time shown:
{"hour": 8, "minute": 34}
